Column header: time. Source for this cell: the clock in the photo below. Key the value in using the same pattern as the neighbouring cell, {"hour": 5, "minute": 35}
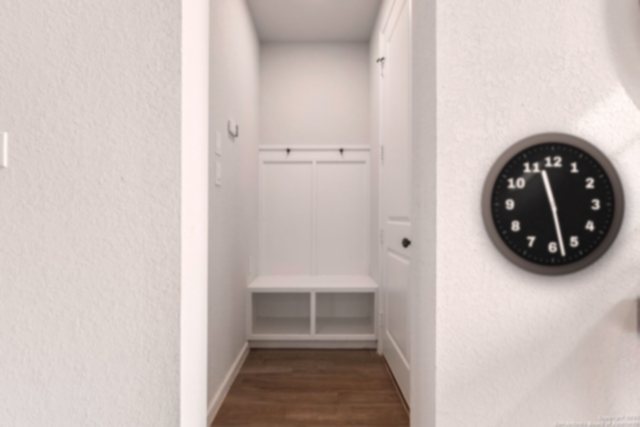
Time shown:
{"hour": 11, "minute": 28}
